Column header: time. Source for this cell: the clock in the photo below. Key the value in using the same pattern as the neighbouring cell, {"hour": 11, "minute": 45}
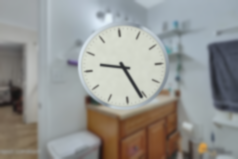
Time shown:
{"hour": 9, "minute": 26}
